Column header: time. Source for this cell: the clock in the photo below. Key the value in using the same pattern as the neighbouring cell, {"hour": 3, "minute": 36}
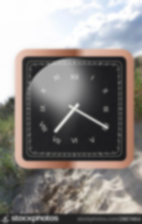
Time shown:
{"hour": 7, "minute": 20}
